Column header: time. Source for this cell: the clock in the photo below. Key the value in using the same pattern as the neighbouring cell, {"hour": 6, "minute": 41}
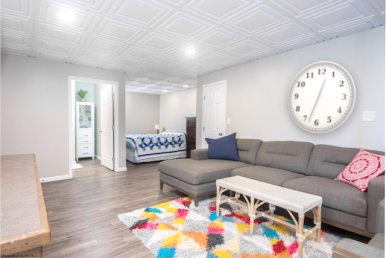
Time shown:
{"hour": 12, "minute": 33}
